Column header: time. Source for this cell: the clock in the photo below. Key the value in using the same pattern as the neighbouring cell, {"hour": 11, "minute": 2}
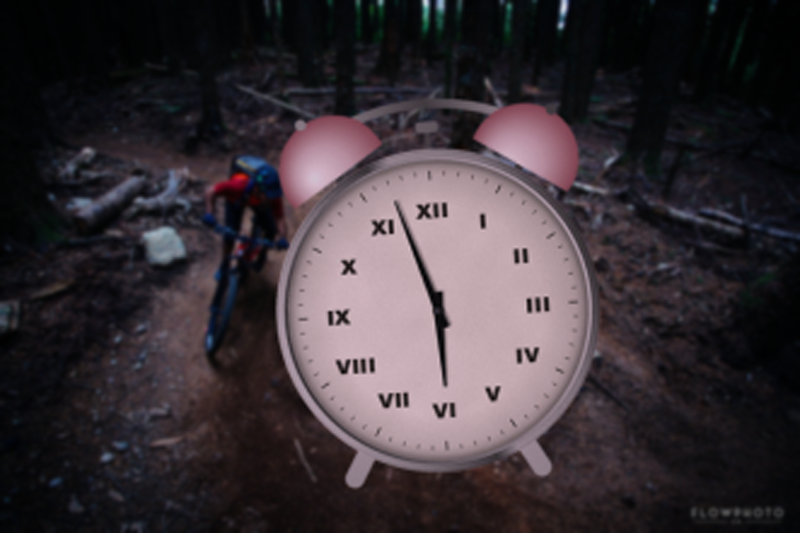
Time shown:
{"hour": 5, "minute": 57}
